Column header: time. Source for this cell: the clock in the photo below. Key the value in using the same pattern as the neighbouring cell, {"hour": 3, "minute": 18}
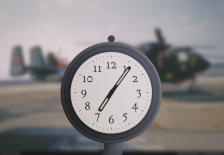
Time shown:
{"hour": 7, "minute": 6}
